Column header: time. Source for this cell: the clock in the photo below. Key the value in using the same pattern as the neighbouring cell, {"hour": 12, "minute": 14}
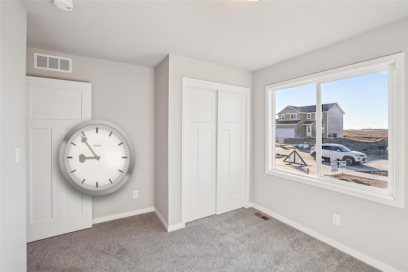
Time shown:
{"hour": 8, "minute": 54}
